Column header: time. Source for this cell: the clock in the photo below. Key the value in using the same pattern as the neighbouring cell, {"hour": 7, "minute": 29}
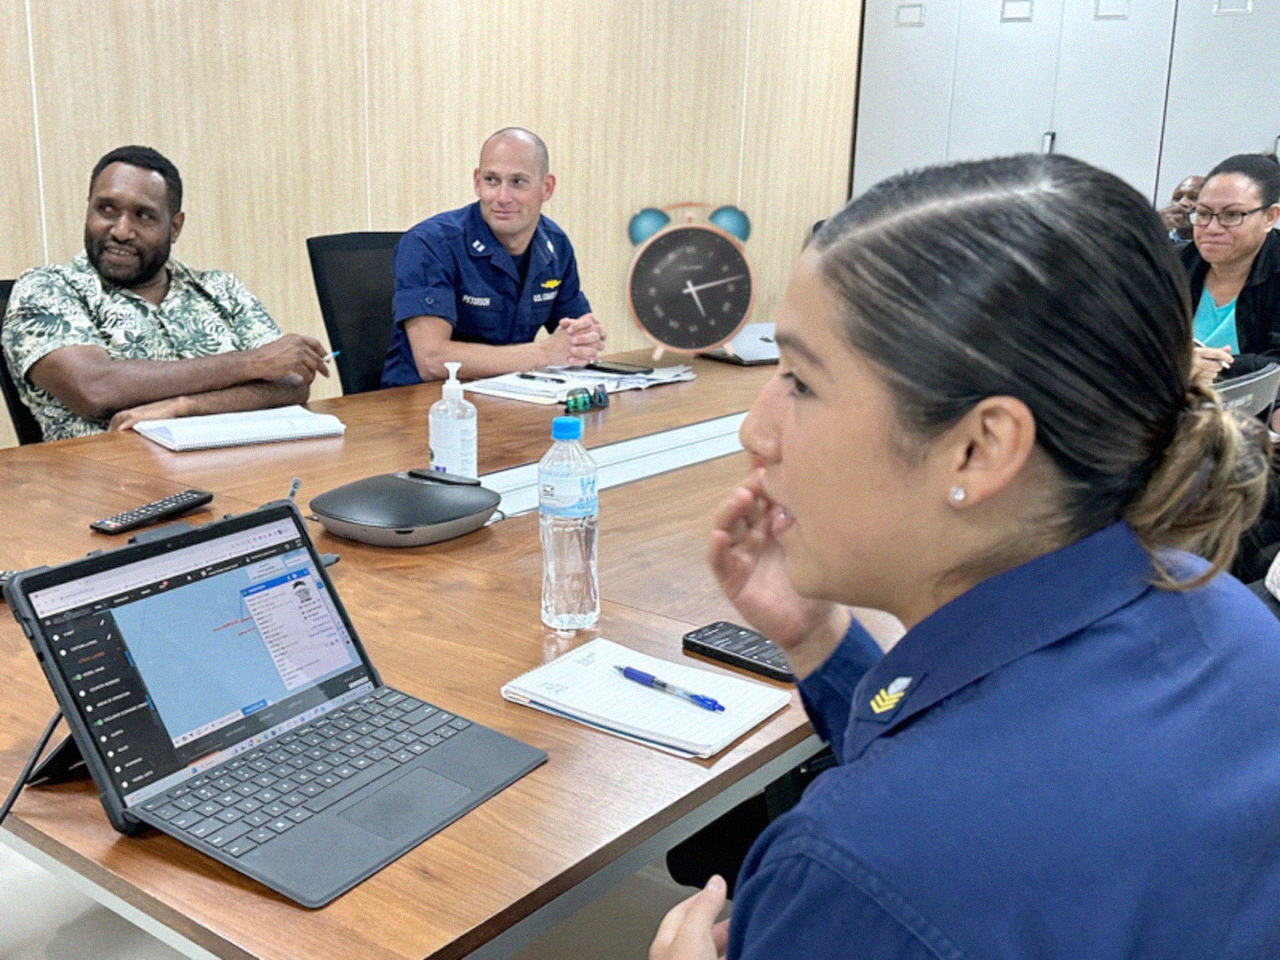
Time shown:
{"hour": 5, "minute": 13}
